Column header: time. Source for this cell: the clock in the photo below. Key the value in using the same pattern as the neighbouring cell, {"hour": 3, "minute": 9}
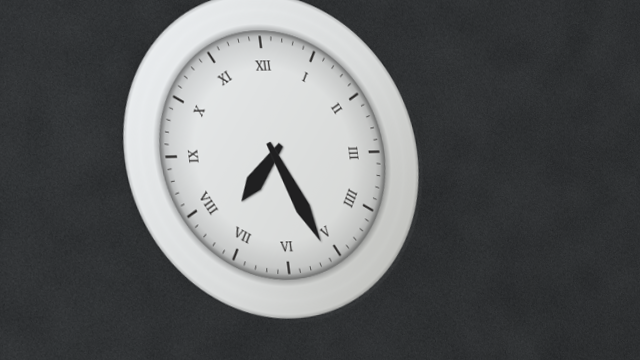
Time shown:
{"hour": 7, "minute": 26}
